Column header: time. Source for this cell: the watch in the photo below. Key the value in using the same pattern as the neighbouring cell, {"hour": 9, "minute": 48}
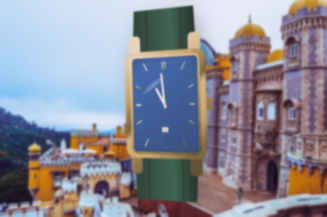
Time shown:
{"hour": 10, "minute": 59}
